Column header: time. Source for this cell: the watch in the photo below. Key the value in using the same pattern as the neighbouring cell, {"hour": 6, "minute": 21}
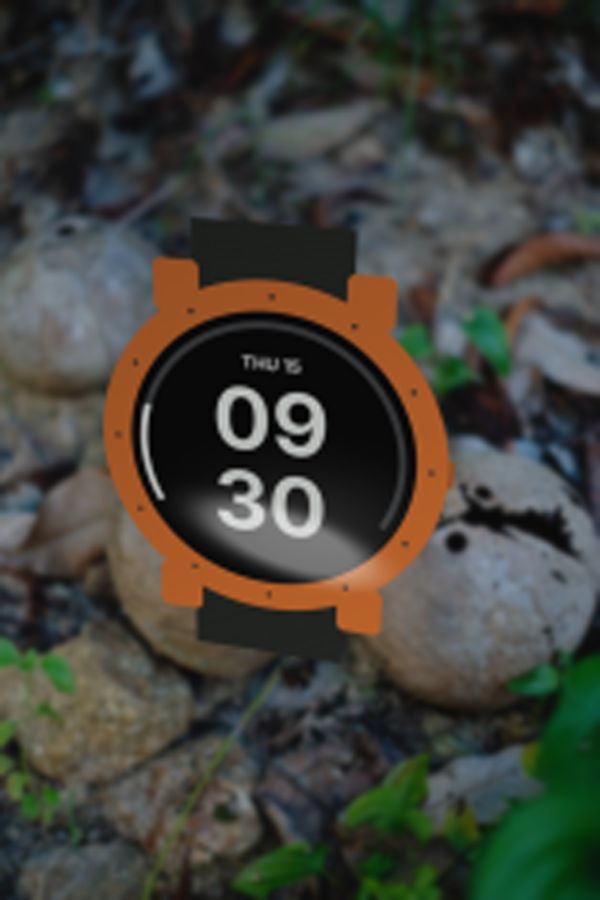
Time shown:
{"hour": 9, "minute": 30}
